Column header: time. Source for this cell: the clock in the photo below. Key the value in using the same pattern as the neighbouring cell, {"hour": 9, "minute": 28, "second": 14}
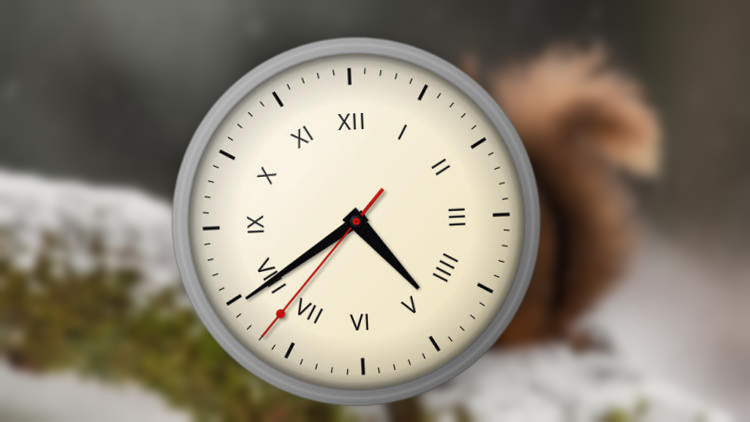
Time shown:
{"hour": 4, "minute": 39, "second": 37}
